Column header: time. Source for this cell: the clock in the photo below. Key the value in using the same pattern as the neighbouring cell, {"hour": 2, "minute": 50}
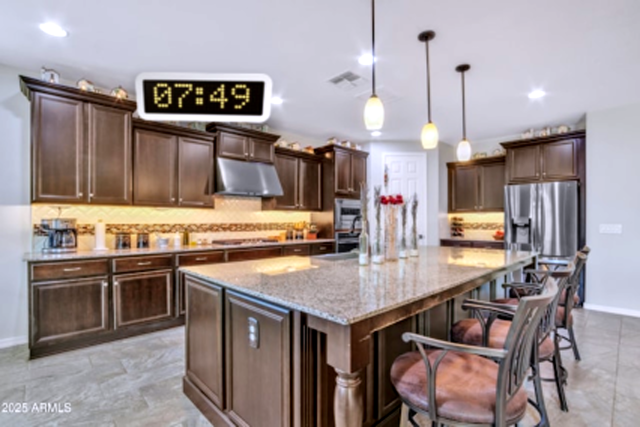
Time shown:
{"hour": 7, "minute": 49}
